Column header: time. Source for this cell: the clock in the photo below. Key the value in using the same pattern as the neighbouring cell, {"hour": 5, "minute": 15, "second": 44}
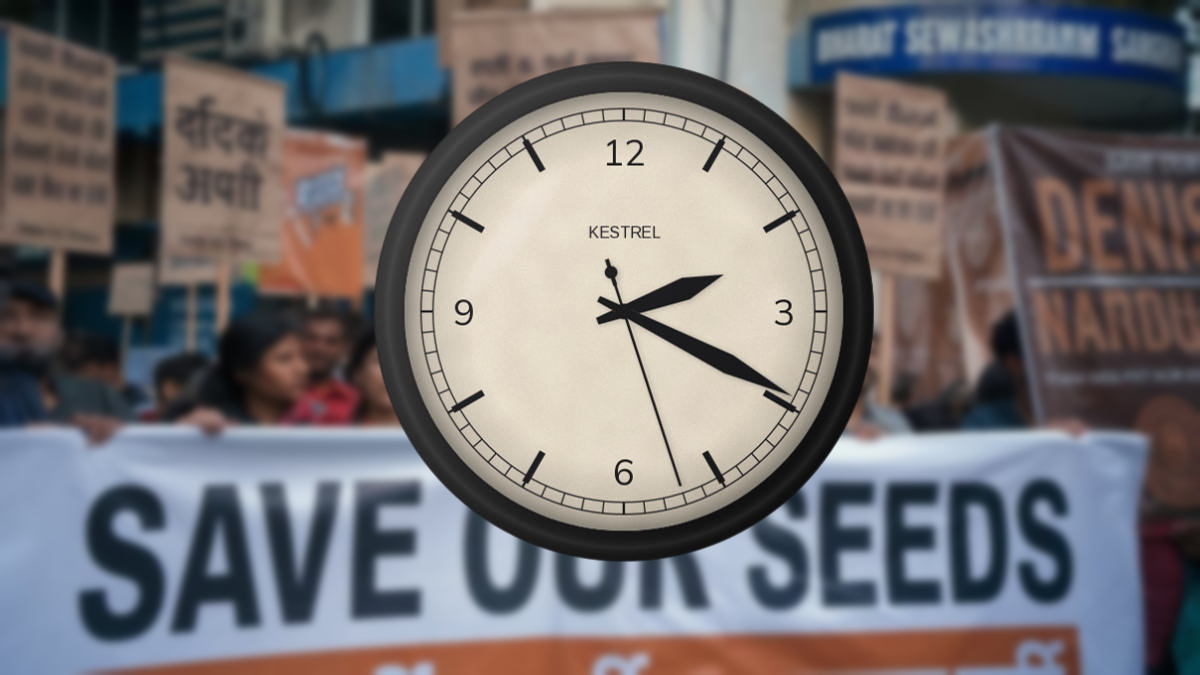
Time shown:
{"hour": 2, "minute": 19, "second": 27}
